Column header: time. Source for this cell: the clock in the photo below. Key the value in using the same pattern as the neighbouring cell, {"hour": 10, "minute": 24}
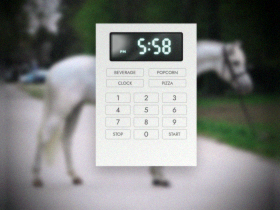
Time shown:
{"hour": 5, "minute": 58}
